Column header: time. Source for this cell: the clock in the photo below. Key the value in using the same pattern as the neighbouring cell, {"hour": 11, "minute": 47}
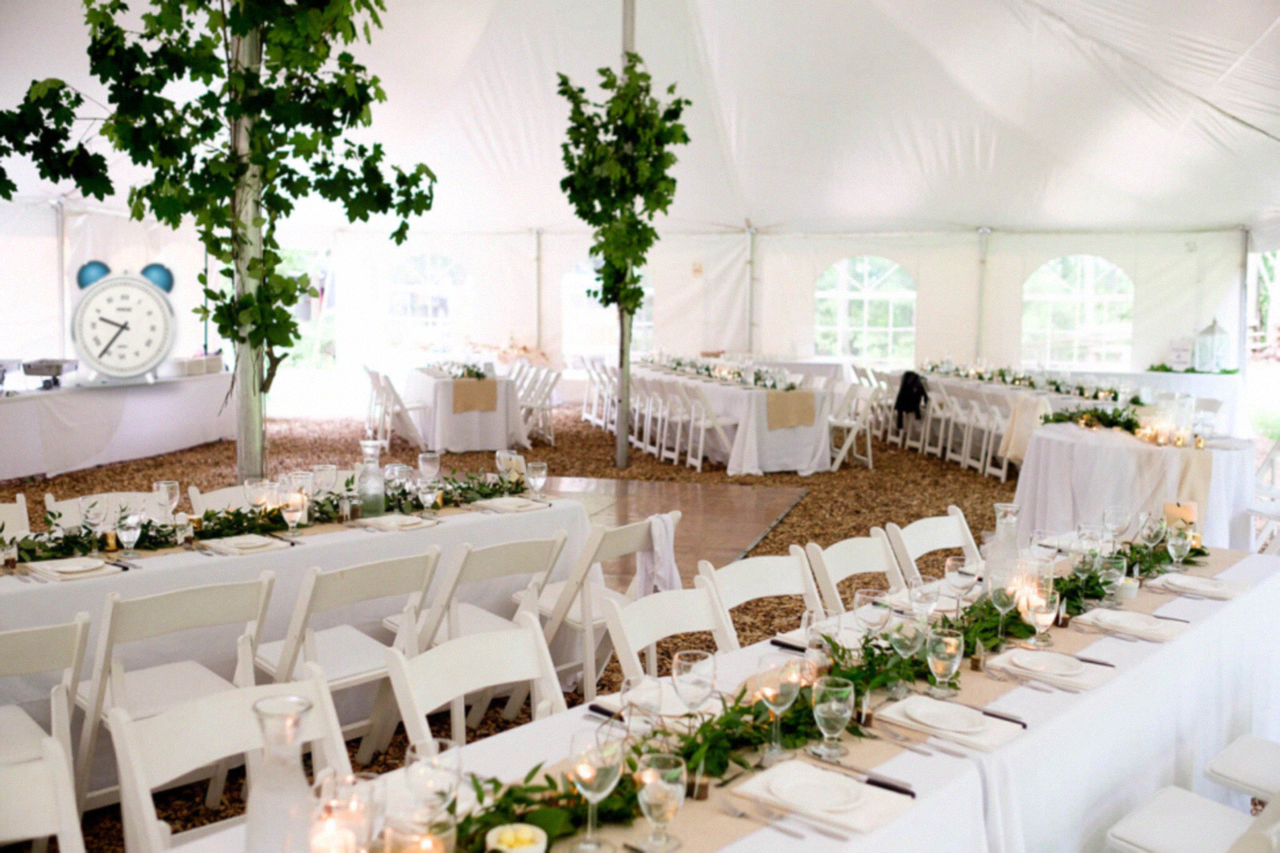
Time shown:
{"hour": 9, "minute": 36}
